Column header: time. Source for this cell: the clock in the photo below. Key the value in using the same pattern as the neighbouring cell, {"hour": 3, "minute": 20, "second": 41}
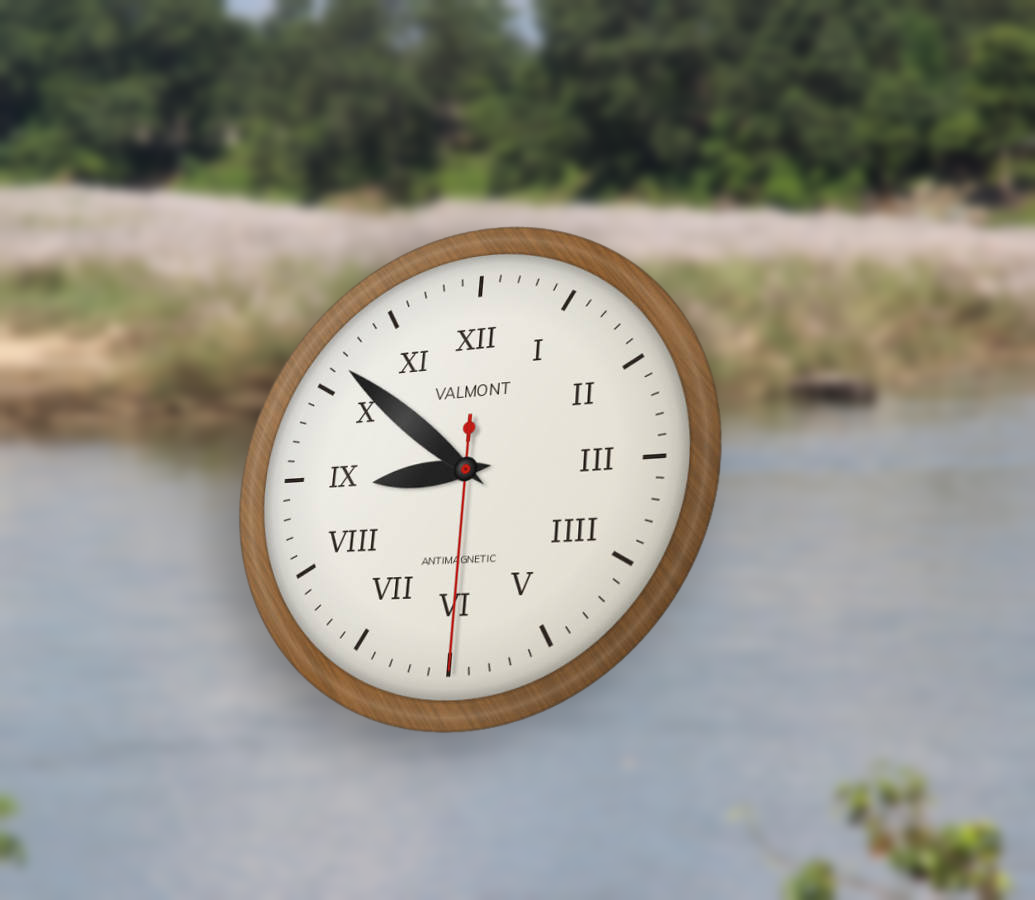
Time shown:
{"hour": 8, "minute": 51, "second": 30}
